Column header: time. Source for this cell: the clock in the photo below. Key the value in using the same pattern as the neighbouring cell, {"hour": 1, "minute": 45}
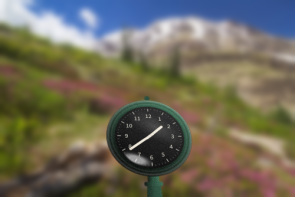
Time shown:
{"hour": 1, "minute": 39}
